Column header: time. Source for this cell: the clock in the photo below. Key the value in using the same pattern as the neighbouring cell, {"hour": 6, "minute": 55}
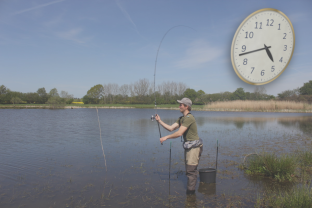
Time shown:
{"hour": 4, "minute": 43}
